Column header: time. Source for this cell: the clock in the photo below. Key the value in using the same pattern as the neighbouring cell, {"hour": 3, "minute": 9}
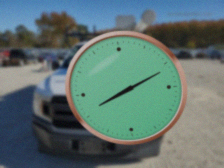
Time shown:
{"hour": 8, "minute": 11}
